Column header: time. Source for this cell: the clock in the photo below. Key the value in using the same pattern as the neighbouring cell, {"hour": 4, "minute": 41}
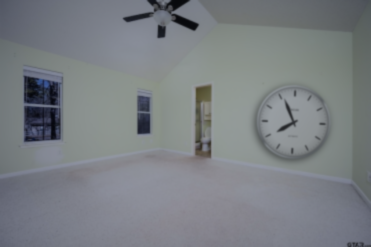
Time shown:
{"hour": 7, "minute": 56}
